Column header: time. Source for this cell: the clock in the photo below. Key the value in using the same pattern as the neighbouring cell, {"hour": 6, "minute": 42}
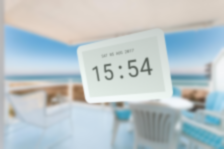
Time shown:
{"hour": 15, "minute": 54}
